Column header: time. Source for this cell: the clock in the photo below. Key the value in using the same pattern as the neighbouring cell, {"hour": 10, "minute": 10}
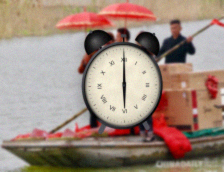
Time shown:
{"hour": 6, "minute": 0}
